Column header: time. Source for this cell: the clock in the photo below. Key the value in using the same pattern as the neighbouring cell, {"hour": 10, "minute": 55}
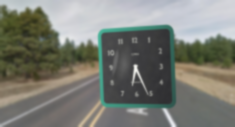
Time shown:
{"hour": 6, "minute": 26}
